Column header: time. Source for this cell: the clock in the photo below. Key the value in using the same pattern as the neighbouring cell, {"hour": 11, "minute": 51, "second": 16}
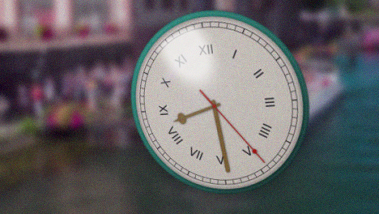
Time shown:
{"hour": 8, "minute": 29, "second": 24}
